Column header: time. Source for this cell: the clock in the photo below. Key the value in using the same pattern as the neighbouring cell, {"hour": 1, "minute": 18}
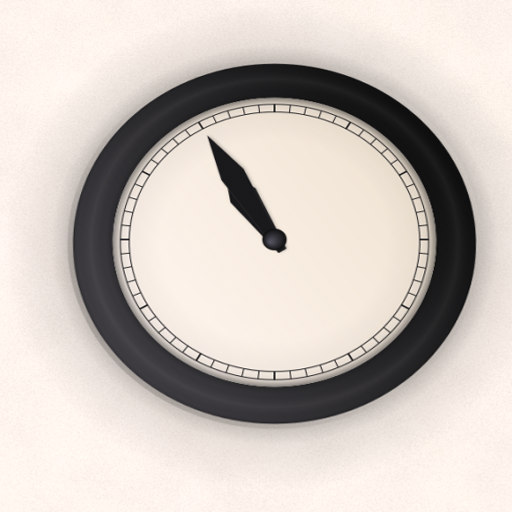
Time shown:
{"hour": 10, "minute": 55}
